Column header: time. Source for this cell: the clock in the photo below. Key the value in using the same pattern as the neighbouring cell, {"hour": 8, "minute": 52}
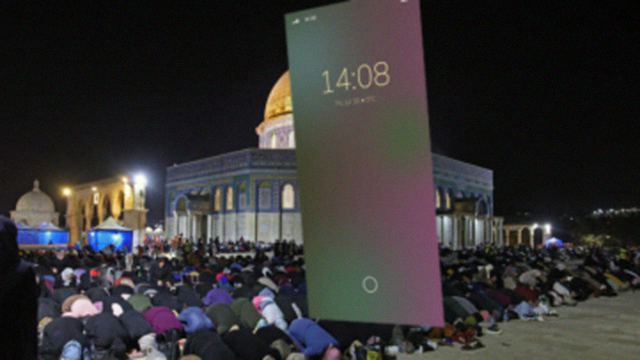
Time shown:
{"hour": 14, "minute": 8}
